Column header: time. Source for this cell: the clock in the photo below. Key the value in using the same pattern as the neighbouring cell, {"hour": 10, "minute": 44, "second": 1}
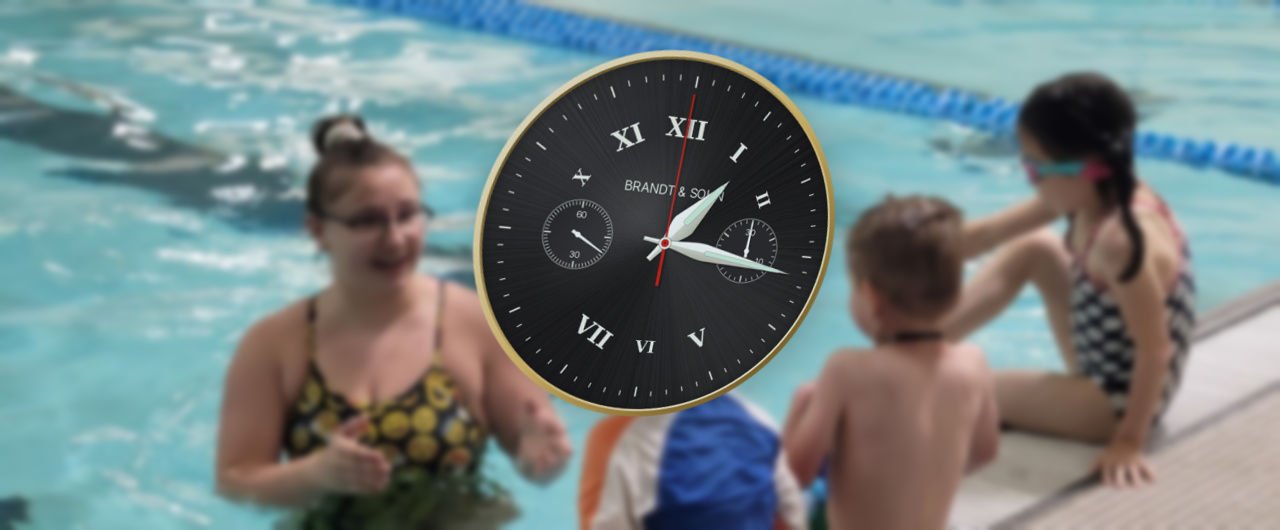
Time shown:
{"hour": 1, "minute": 16, "second": 20}
